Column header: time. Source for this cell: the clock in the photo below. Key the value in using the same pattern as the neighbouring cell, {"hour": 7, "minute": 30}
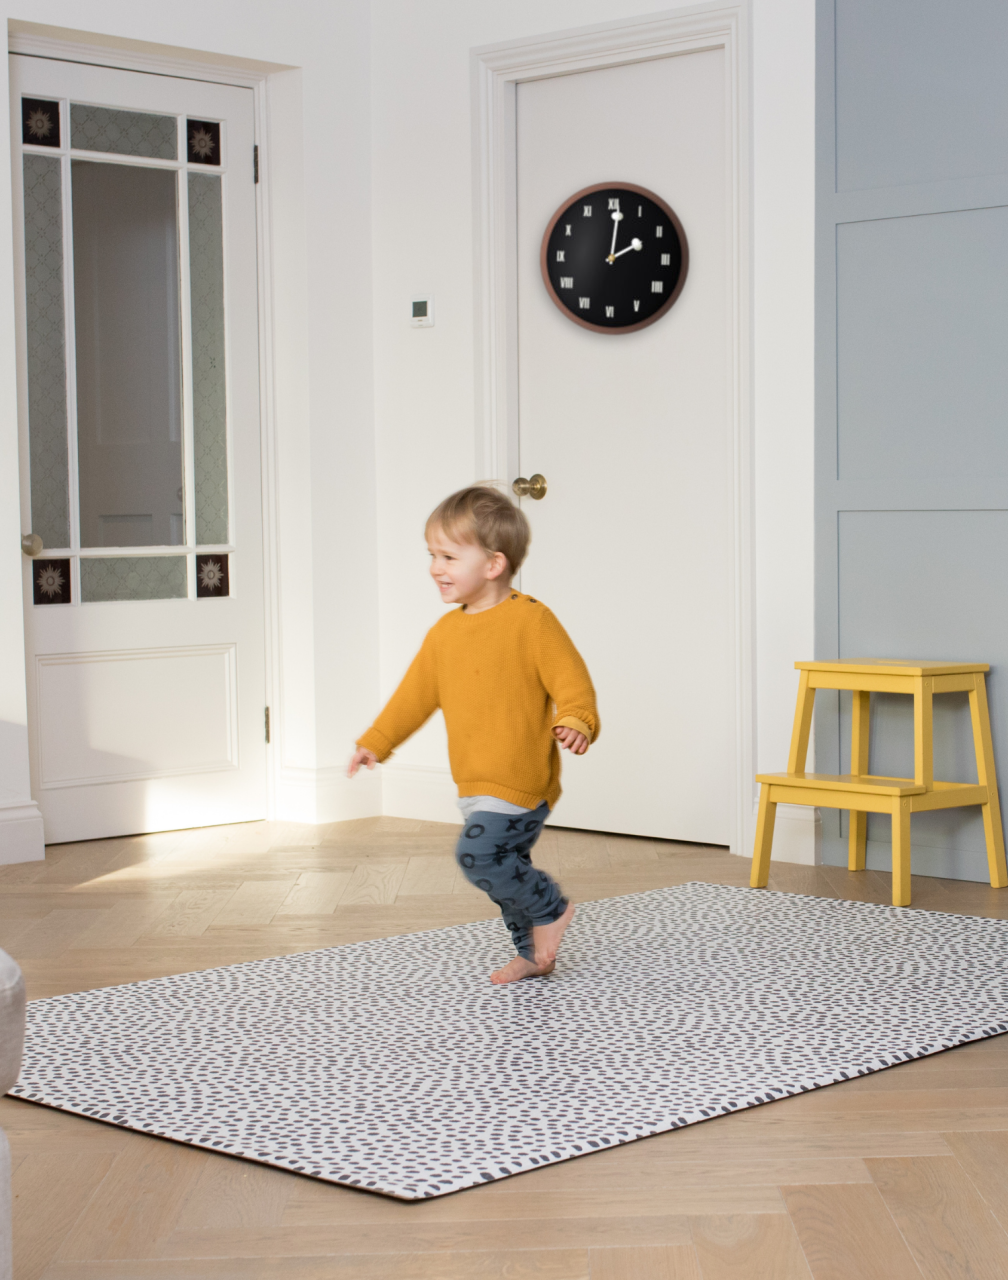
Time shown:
{"hour": 2, "minute": 1}
